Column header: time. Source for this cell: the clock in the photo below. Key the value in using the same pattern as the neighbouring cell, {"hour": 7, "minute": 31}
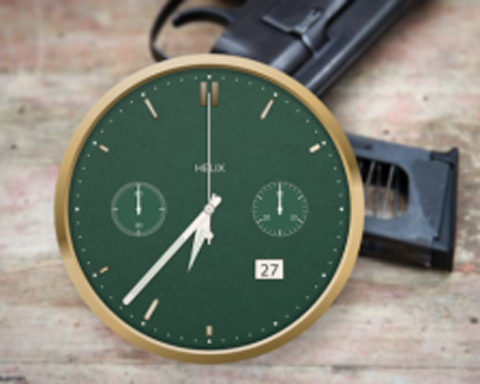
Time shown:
{"hour": 6, "minute": 37}
